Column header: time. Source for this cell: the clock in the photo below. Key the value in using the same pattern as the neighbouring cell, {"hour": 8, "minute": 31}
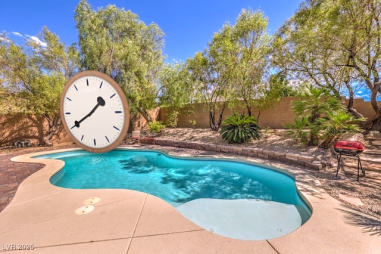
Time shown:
{"hour": 1, "minute": 40}
